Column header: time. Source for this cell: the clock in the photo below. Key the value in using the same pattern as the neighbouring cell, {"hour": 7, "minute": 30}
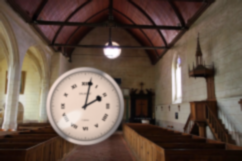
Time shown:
{"hour": 2, "minute": 2}
